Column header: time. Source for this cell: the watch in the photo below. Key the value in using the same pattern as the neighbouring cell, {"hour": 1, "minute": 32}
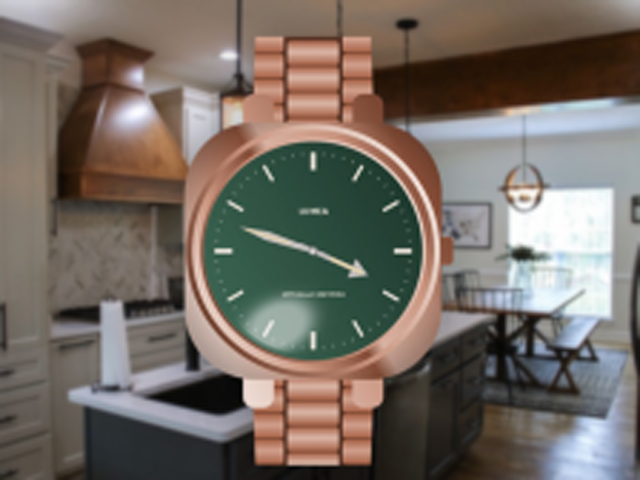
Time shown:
{"hour": 3, "minute": 48}
